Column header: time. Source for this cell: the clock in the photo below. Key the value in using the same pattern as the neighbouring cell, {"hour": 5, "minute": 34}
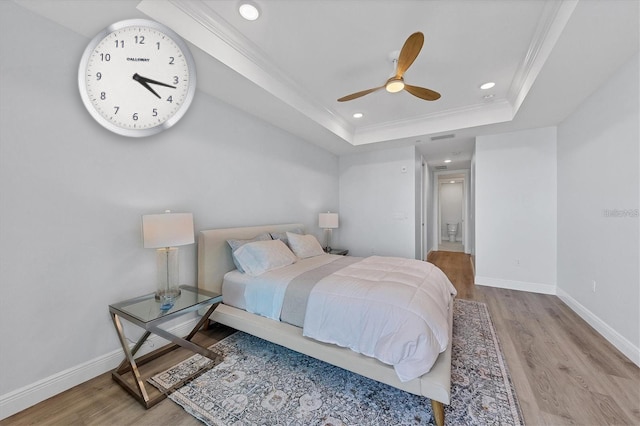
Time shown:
{"hour": 4, "minute": 17}
